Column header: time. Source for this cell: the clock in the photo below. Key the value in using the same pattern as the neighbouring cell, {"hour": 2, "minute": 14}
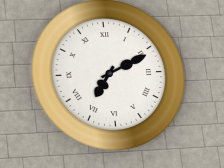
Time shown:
{"hour": 7, "minute": 11}
